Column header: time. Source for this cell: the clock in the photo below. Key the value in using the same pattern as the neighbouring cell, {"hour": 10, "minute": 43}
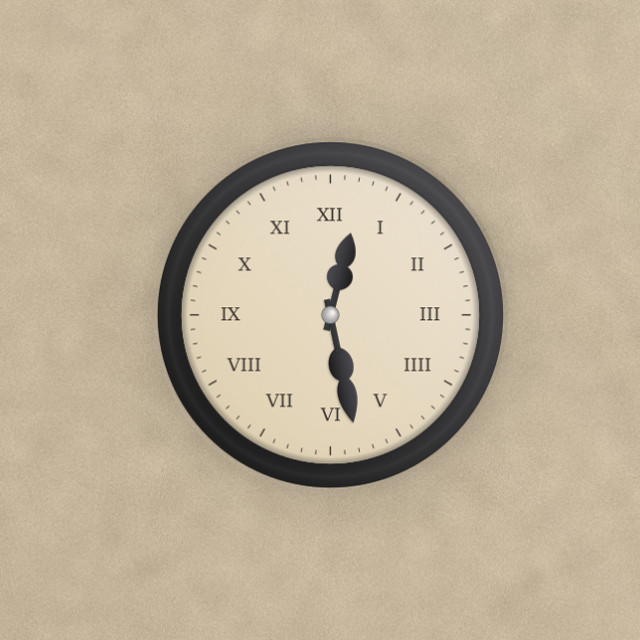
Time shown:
{"hour": 12, "minute": 28}
